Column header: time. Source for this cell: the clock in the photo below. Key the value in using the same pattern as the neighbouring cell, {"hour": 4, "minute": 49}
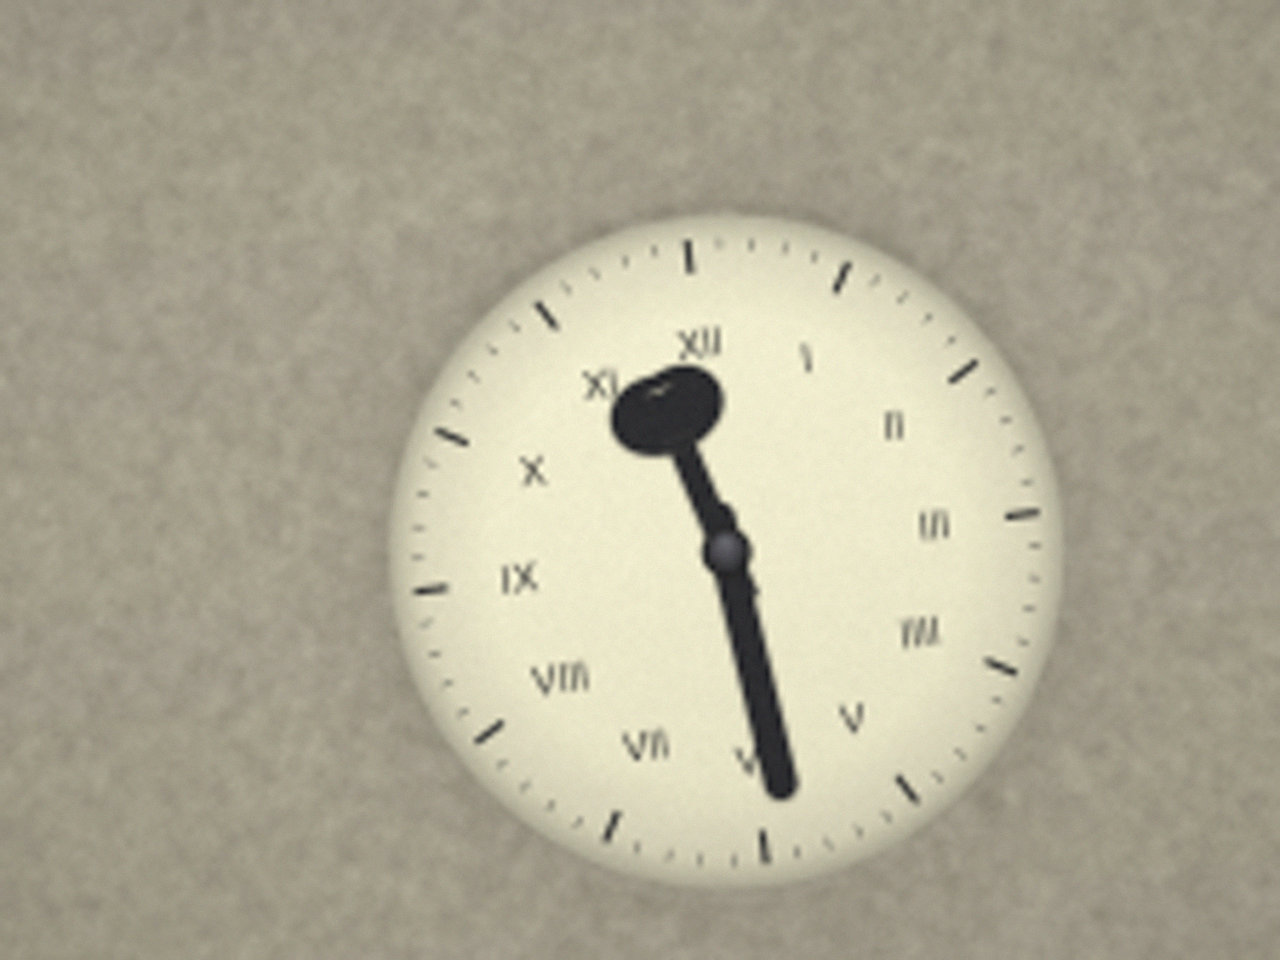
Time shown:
{"hour": 11, "minute": 29}
